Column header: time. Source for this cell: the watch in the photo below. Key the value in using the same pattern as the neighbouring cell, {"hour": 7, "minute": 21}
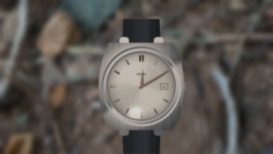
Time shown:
{"hour": 12, "minute": 10}
